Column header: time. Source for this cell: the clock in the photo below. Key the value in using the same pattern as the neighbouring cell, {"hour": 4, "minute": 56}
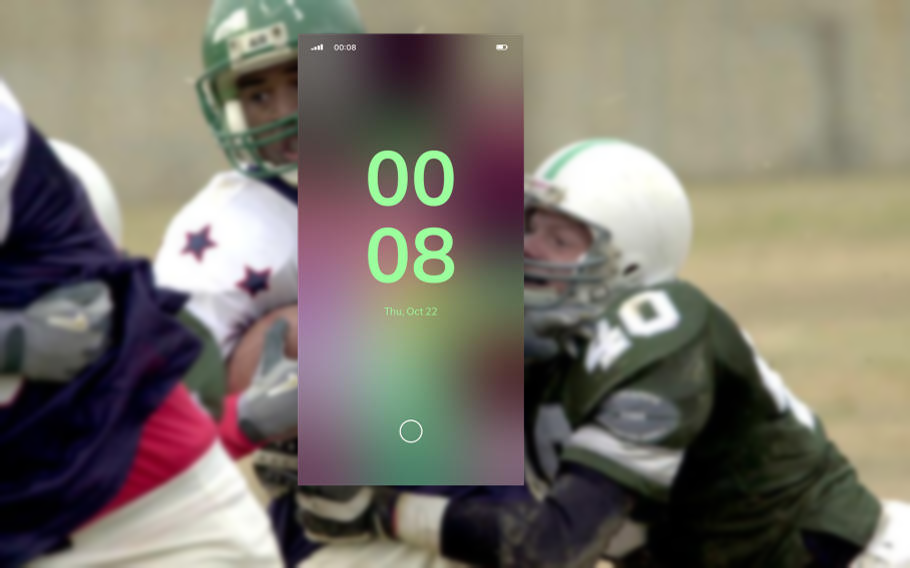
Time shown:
{"hour": 0, "minute": 8}
